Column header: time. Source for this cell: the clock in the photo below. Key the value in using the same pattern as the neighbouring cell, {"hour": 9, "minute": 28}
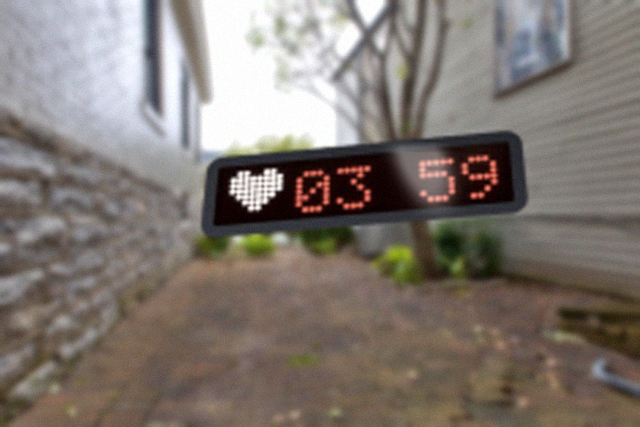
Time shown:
{"hour": 3, "minute": 59}
